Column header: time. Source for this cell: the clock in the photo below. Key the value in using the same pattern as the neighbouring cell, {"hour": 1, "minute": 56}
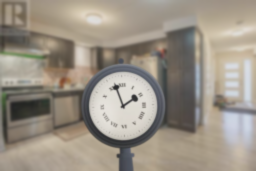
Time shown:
{"hour": 1, "minute": 57}
